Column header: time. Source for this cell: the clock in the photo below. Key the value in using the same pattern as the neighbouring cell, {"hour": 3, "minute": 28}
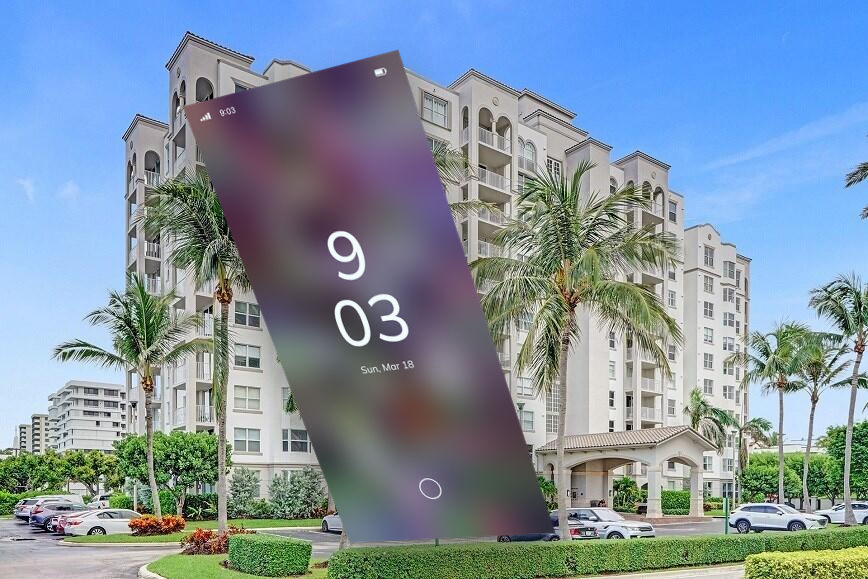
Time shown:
{"hour": 9, "minute": 3}
